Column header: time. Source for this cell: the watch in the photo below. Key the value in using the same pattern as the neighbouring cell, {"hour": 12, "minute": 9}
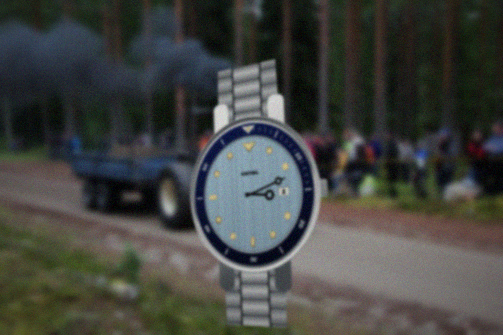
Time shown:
{"hour": 3, "minute": 12}
